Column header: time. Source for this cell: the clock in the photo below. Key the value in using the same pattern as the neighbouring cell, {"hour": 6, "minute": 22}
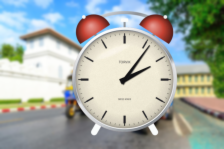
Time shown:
{"hour": 2, "minute": 6}
